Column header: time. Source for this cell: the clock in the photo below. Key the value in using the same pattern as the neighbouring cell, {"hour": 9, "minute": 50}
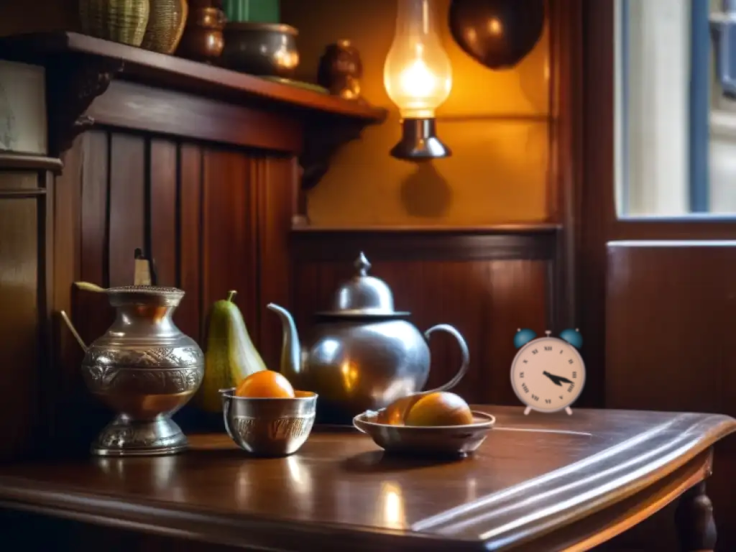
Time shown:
{"hour": 4, "minute": 18}
